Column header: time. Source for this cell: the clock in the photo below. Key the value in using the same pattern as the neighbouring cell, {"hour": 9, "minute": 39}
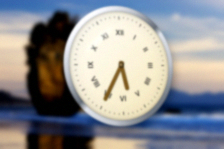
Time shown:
{"hour": 5, "minute": 35}
